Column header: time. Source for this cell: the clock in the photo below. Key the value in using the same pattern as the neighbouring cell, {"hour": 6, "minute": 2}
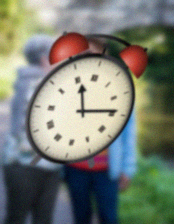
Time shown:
{"hour": 11, "minute": 14}
